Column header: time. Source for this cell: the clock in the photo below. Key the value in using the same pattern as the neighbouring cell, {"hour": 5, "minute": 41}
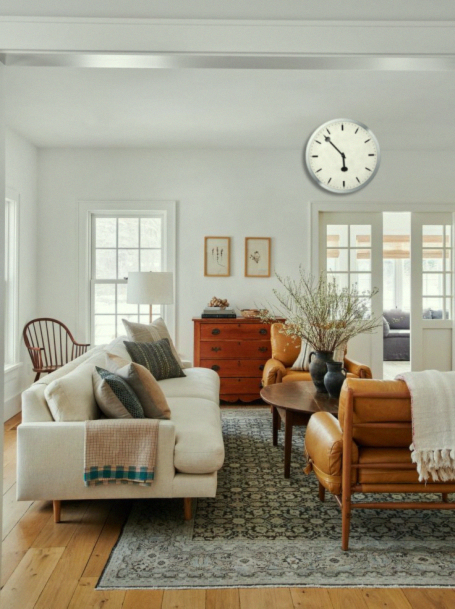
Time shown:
{"hour": 5, "minute": 53}
